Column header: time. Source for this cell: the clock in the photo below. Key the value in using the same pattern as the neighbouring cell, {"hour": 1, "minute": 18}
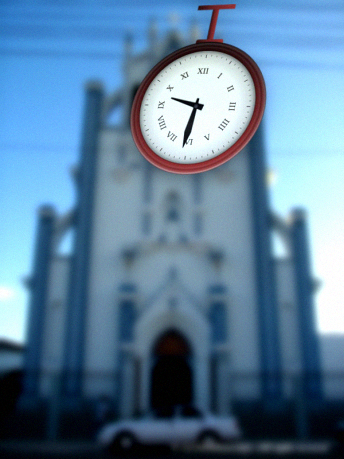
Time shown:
{"hour": 9, "minute": 31}
